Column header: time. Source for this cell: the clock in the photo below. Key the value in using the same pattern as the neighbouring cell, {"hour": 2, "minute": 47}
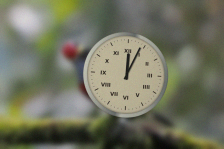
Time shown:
{"hour": 12, "minute": 4}
